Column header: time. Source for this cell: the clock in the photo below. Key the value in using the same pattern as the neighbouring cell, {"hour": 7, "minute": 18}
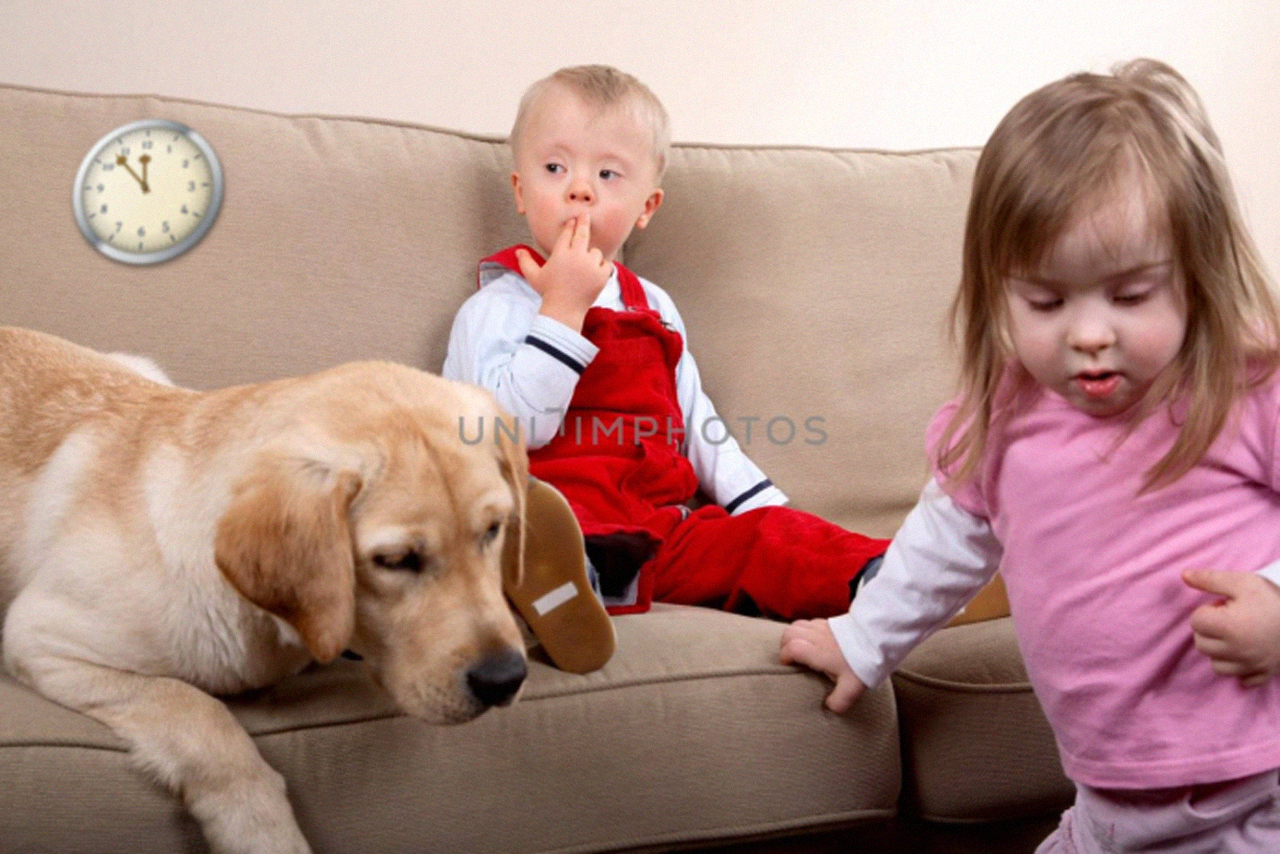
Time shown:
{"hour": 11, "minute": 53}
